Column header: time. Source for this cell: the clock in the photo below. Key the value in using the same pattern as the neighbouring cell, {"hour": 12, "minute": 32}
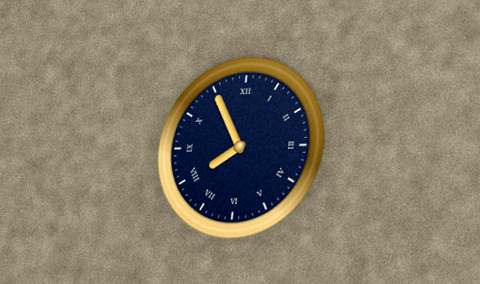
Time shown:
{"hour": 7, "minute": 55}
